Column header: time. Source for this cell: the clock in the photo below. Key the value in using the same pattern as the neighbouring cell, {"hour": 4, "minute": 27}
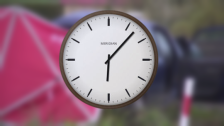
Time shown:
{"hour": 6, "minute": 7}
